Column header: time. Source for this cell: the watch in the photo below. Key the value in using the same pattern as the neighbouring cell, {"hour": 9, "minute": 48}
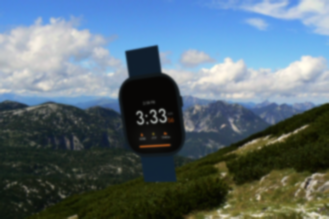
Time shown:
{"hour": 3, "minute": 33}
